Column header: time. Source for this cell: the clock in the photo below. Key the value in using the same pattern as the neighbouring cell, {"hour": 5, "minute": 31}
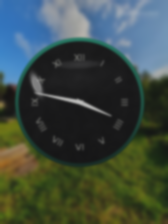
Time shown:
{"hour": 3, "minute": 47}
